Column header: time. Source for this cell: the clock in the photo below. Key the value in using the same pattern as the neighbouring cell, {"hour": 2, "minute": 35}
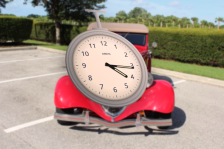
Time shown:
{"hour": 4, "minute": 16}
